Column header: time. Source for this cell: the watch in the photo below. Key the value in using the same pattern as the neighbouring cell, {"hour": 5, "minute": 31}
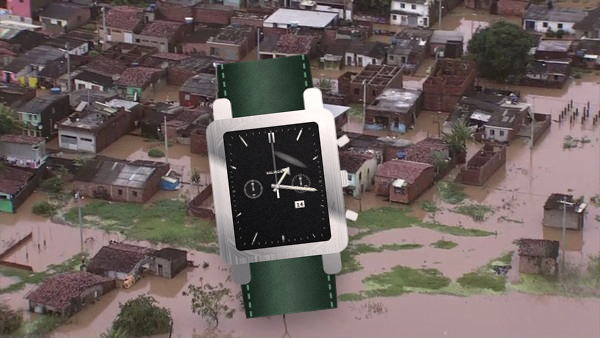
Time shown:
{"hour": 1, "minute": 17}
